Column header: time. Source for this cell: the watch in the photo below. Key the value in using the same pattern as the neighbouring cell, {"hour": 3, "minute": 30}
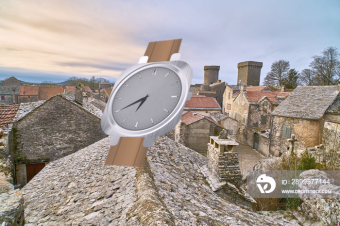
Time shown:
{"hour": 6, "minute": 40}
